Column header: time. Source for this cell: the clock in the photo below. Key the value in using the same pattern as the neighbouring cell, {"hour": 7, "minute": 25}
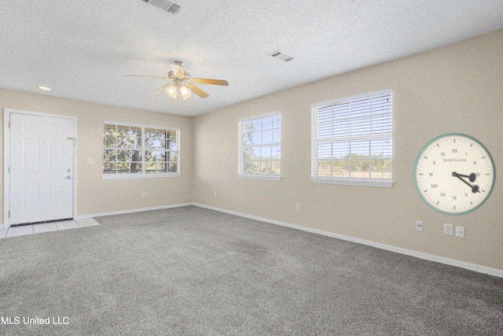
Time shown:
{"hour": 3, "minute": 21}
